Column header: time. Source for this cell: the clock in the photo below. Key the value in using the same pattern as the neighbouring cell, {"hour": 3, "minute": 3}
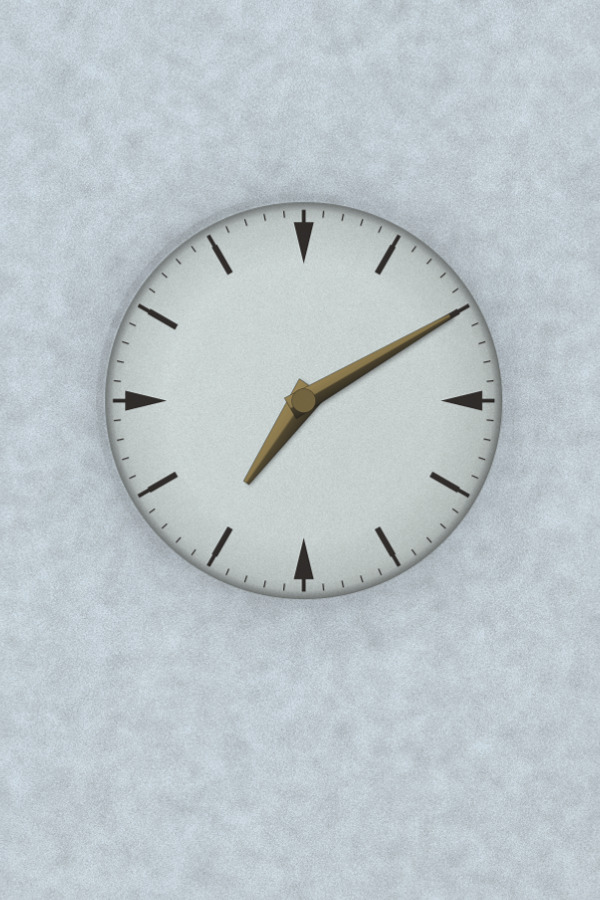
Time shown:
{"hour": 7, "minute": 10}
